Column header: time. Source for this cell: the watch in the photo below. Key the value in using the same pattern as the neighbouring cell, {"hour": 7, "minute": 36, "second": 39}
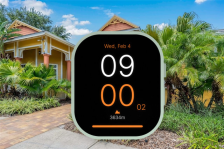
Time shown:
{"hour": 9, "minute": 0, "second": 2}
